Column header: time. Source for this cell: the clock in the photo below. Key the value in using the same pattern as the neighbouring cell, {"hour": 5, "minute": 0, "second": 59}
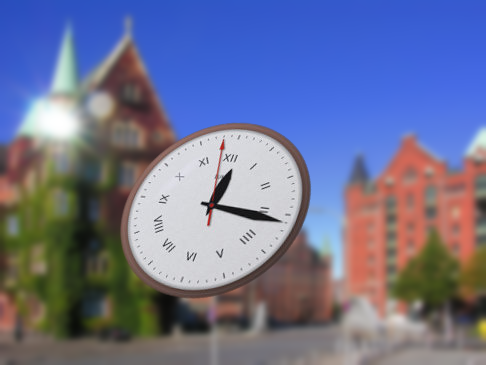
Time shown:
{"hour": 12, "minute": 15, "second": 58}
